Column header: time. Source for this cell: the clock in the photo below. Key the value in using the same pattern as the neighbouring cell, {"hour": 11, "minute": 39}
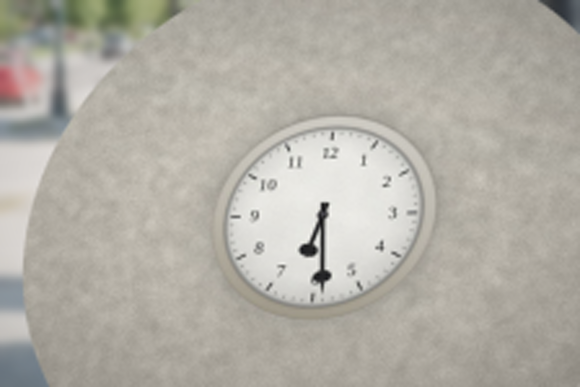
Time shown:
{"hour": 6, "minute": 29}
